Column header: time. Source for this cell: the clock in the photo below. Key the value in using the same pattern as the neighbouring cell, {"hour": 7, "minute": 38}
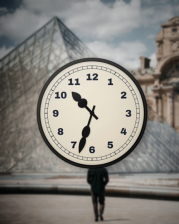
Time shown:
{"hour": 10, "minute": 33}
